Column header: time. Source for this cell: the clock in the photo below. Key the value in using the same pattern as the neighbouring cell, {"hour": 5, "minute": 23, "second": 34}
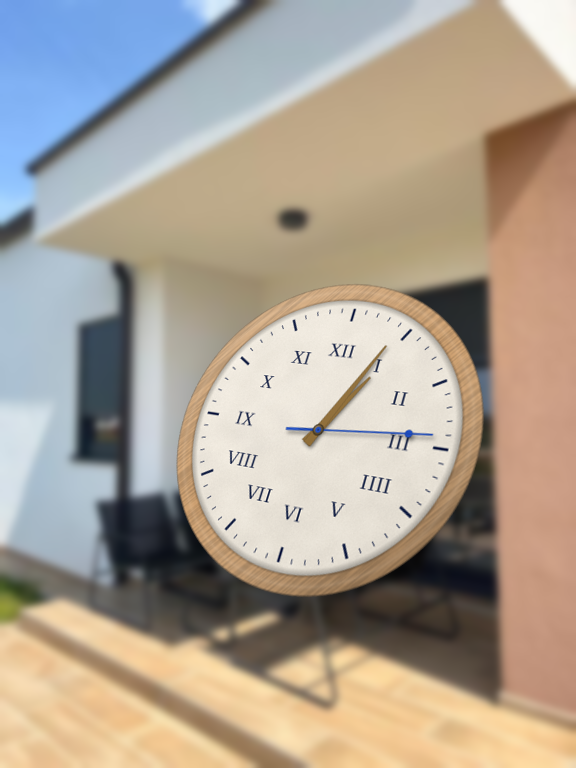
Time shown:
{"hour": 1, "minute": 4, "second": 14}
